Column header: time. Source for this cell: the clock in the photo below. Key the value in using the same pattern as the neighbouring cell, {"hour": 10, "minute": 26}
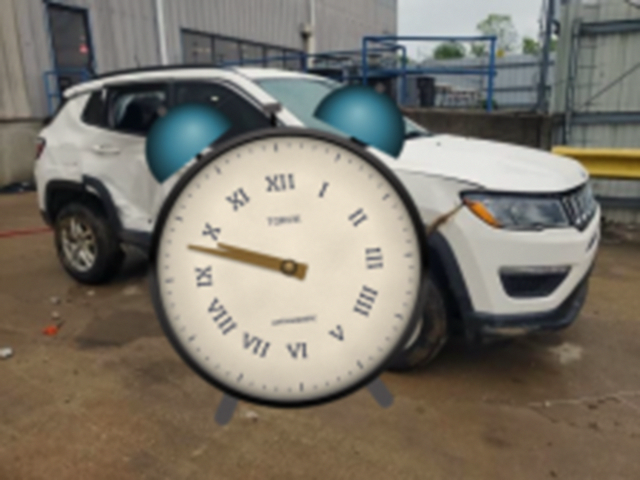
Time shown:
{"hour": 9, "minute": 48}
